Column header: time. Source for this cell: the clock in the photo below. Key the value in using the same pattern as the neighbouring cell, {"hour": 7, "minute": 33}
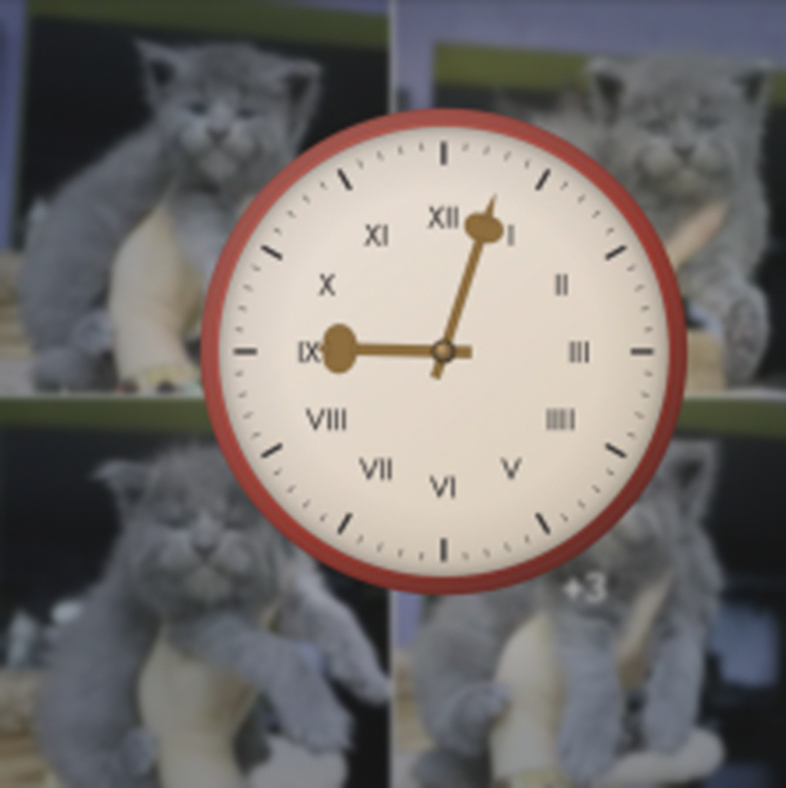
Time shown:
{"hour": 9, "minute": 3}
